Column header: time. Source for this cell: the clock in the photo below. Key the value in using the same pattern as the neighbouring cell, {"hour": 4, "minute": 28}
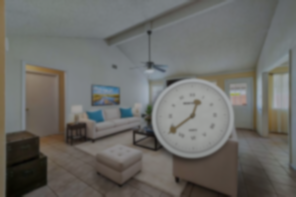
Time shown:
{"hour": 12, "minute": 39}
